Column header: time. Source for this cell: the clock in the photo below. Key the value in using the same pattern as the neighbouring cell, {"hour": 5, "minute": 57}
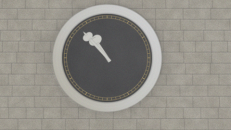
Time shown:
{"hour": 10, "minute": 53}
